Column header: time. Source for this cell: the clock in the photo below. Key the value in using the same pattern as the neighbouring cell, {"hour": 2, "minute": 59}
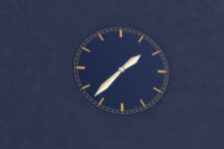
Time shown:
{"hour": 1, "minute": 37}
